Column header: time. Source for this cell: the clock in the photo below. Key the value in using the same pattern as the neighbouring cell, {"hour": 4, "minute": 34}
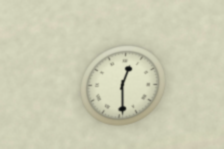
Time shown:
{"hour": 12, "minute": 29}
